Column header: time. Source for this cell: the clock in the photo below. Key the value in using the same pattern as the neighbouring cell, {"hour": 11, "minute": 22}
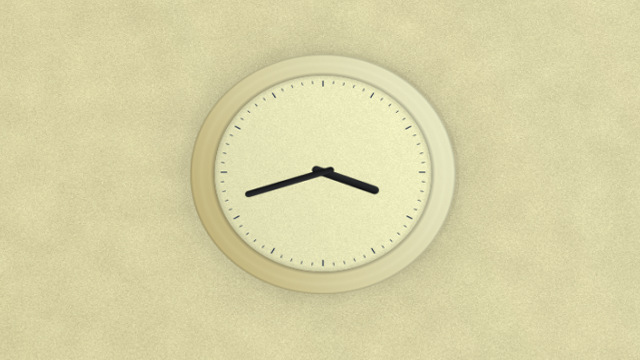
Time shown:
{"hour": 3, "minute": 42}
